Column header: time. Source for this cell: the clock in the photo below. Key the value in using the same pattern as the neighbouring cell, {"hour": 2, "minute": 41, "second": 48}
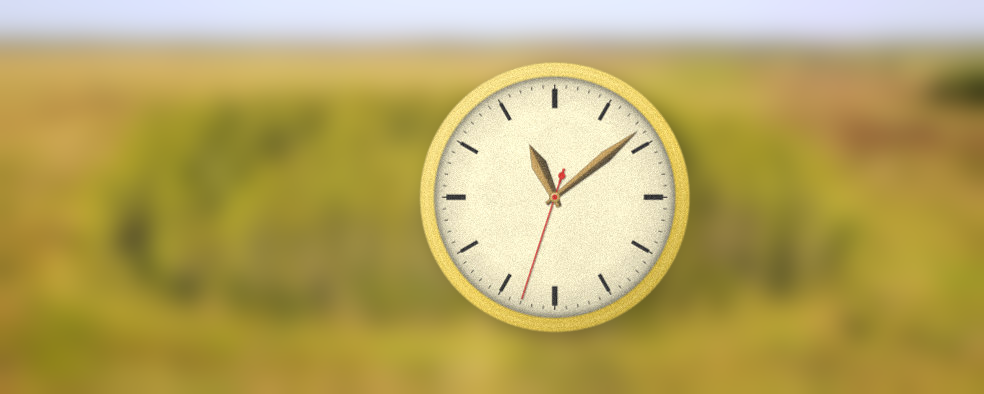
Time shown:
{"hour": 11, "minute": 8, "second": 33}
